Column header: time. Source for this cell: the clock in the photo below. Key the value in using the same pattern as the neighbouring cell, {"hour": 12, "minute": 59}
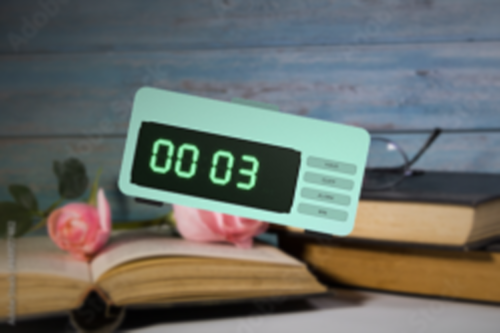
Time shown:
{"hour": 0, "minute": 3}
